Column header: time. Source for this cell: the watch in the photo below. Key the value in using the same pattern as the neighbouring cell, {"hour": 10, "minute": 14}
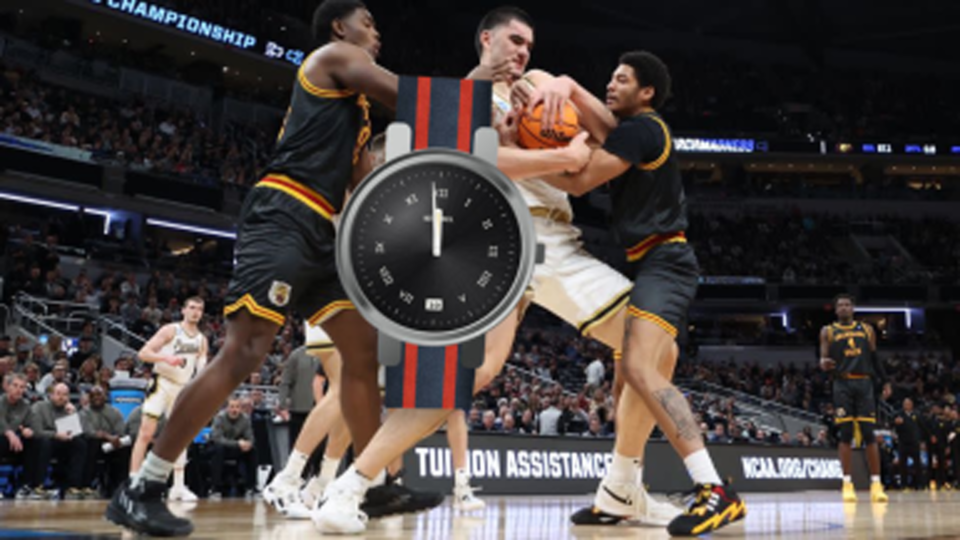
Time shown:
{"hour": 11, "minute": 59}
